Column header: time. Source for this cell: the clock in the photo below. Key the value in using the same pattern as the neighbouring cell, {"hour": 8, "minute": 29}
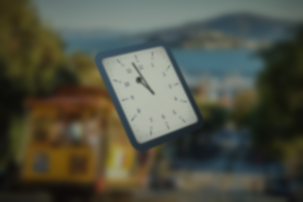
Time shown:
{"hour": 10, "minute": 58}
